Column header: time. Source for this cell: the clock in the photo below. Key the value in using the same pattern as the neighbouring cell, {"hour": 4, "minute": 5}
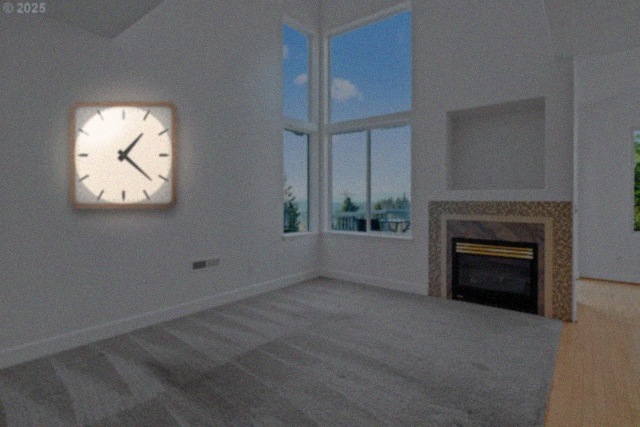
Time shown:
{"hour": 1, "minute": 22}
